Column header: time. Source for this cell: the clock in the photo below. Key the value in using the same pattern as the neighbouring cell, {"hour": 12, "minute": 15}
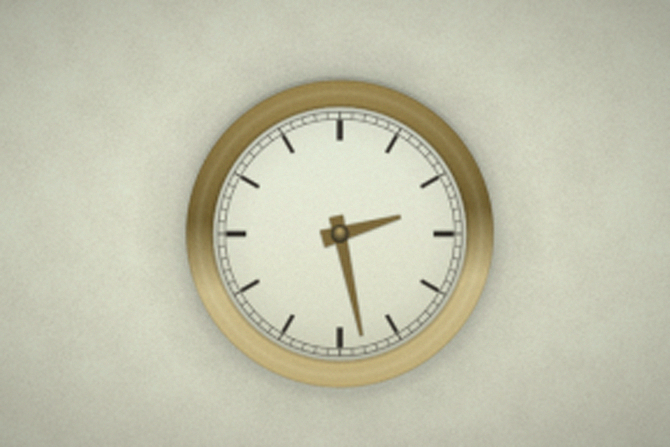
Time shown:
{"hour": 2, "minute": 28}
